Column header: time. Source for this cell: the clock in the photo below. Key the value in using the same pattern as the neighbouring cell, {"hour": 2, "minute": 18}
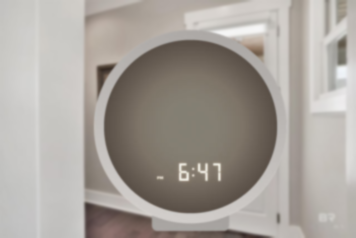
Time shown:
{"hour": 6, "minute": 47}
